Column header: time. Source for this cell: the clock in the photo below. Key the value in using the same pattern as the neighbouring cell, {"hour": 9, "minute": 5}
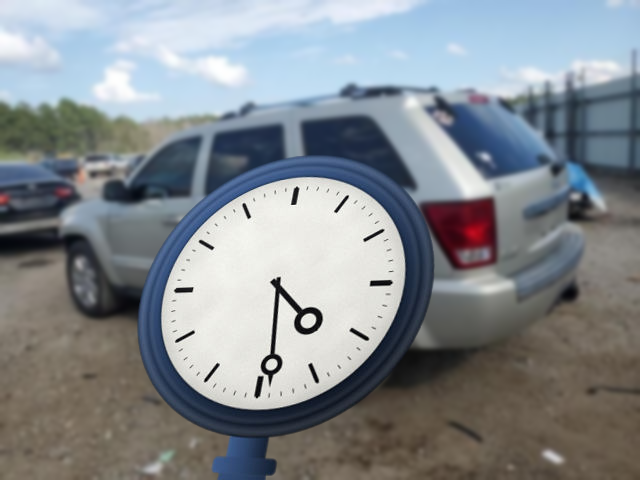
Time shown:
{"hour": 4, "minute": 29}
